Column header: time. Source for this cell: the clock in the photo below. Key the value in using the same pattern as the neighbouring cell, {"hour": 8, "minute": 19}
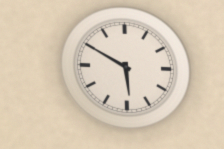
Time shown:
{"hour": 5, "minute": 50}
